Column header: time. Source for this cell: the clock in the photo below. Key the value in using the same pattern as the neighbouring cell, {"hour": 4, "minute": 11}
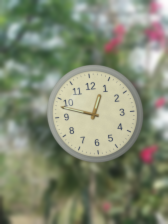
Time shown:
{"hour": 12, "minute": 48}
